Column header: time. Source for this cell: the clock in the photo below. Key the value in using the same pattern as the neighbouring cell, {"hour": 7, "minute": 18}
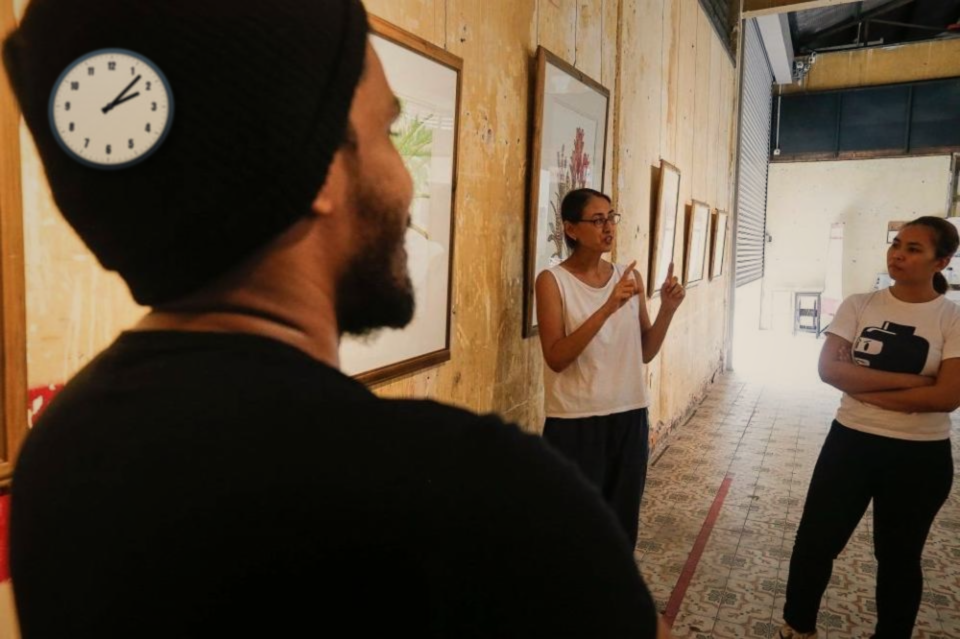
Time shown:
{"hour": 2, "minute": 7}
